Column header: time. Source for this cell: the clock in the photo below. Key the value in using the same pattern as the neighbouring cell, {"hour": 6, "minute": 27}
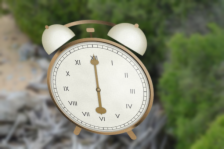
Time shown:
{"hour": 6, "minute": 0}
